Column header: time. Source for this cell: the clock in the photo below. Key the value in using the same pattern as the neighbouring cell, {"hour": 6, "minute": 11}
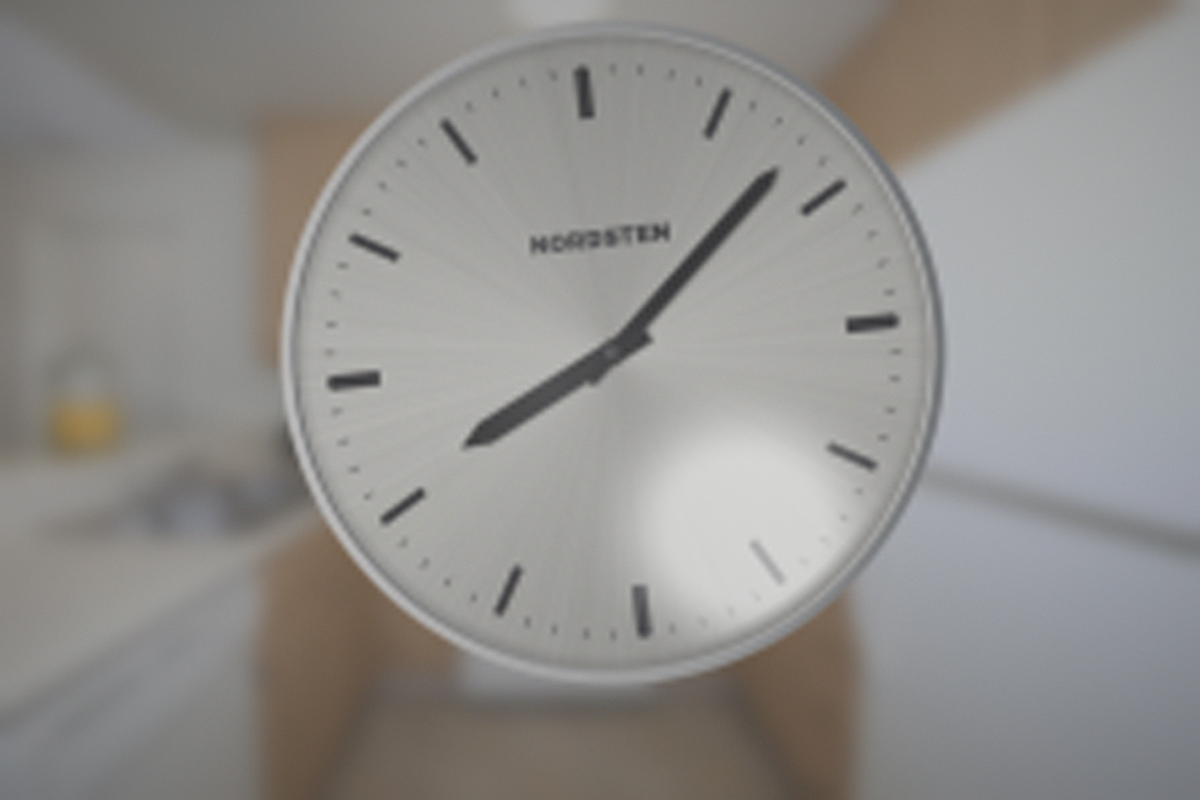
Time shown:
{"hour": 8, "minute": 8}
